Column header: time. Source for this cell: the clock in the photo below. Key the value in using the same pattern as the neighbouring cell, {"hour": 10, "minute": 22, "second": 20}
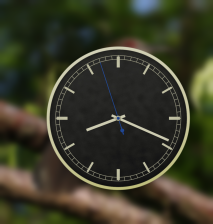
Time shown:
{"hour": 8, "minute": 18, "second": 57}
